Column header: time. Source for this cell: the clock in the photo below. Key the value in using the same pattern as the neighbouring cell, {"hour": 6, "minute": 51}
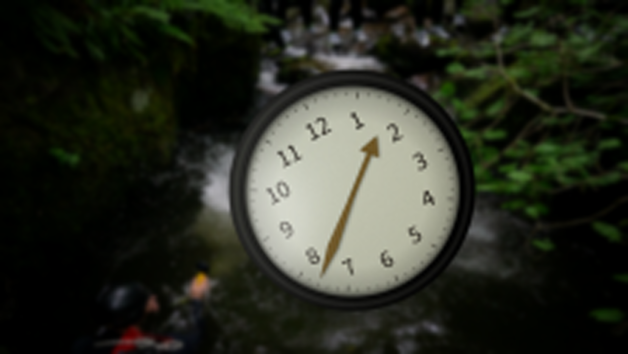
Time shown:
{"hour": 1, "minute": 38}
